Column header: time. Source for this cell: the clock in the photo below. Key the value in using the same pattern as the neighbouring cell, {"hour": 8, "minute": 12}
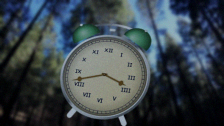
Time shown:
{"hour": 3, "minute": 42}
